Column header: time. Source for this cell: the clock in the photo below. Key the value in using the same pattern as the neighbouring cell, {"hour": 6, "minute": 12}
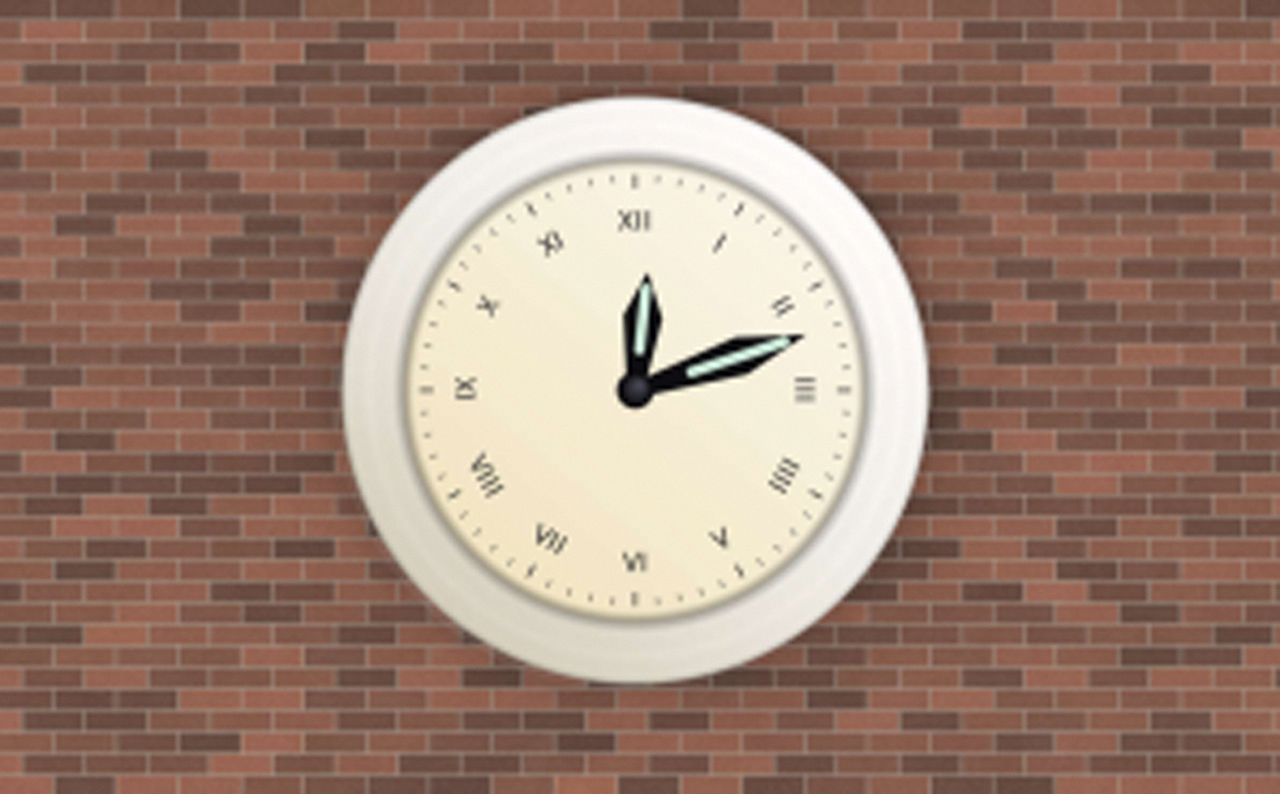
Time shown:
{"hour": 12, "minute": 12}
